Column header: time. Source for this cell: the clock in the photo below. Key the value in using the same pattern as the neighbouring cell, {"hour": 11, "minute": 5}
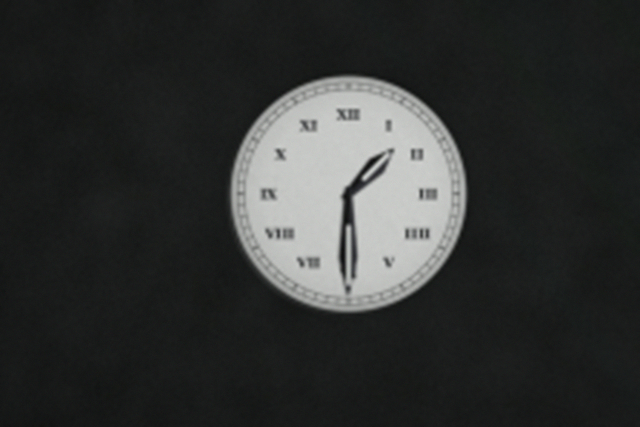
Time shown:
{"hour": 1, "minute": 30}
